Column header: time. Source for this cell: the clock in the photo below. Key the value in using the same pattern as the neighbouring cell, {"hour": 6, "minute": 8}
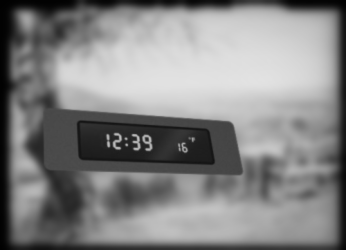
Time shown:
{"hour": 12, "minute": 39}
